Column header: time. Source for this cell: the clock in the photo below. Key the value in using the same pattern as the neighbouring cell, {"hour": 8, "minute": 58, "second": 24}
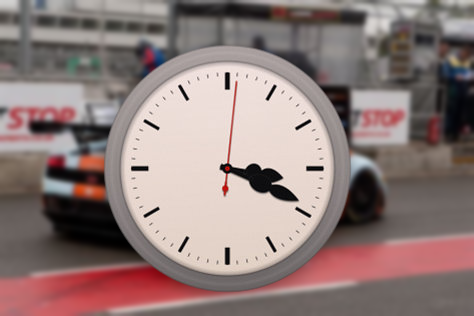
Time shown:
{"hour": 3, "minute": 19, "second": 1}
